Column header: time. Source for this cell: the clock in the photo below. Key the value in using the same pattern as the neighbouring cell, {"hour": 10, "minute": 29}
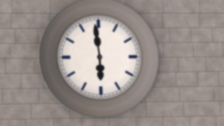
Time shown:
{"hour": 5, "minute": 59}
